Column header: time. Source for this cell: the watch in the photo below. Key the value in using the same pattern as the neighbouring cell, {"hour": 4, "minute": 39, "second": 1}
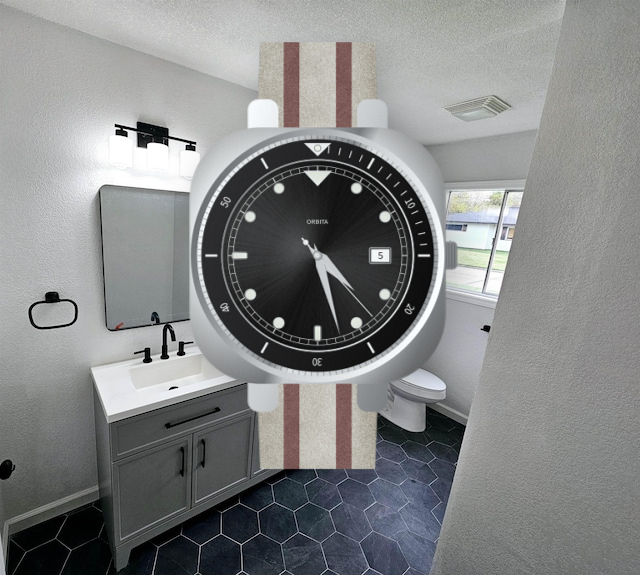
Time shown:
{"hour": 4, "minute": 27, "second": 23}
